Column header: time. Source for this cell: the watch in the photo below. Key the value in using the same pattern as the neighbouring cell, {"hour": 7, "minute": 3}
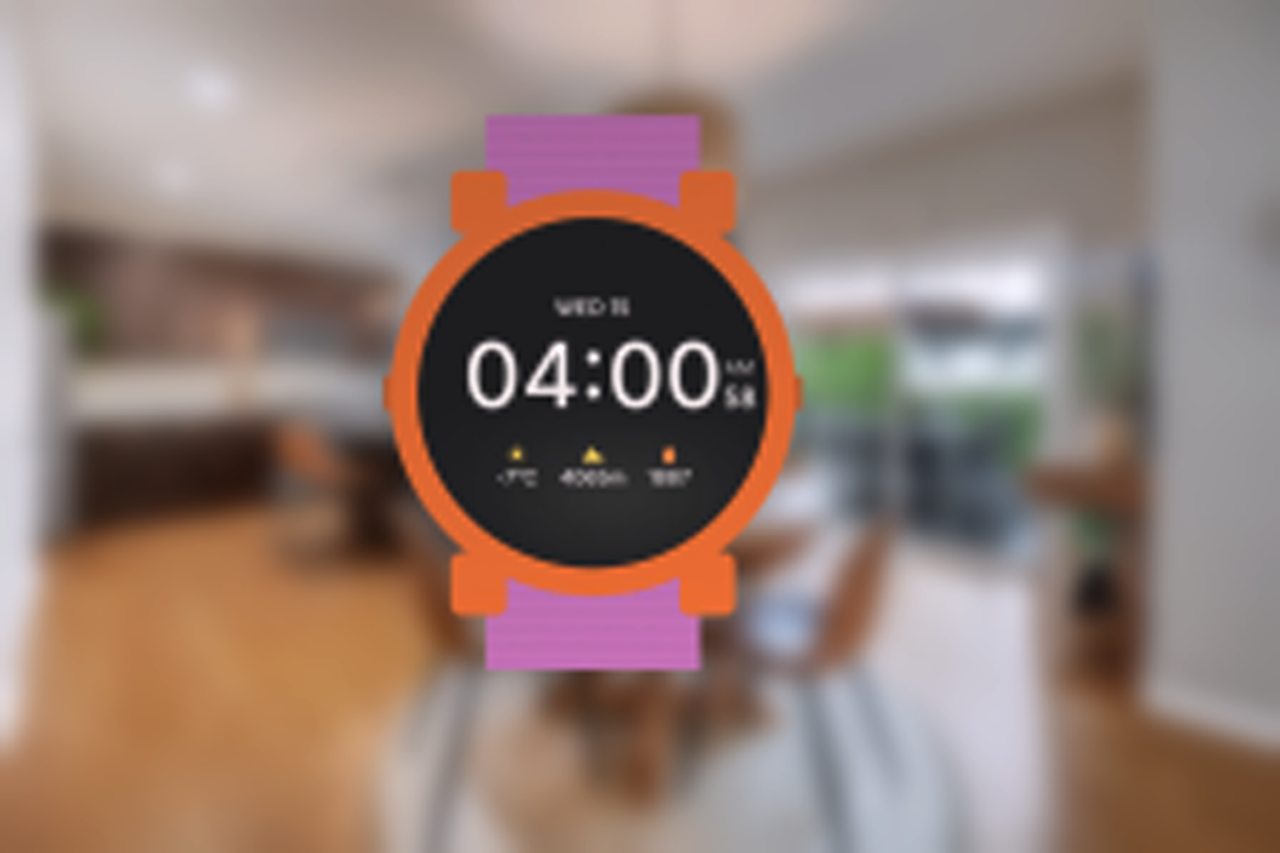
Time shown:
{"hour": 4, "minute": 0}
